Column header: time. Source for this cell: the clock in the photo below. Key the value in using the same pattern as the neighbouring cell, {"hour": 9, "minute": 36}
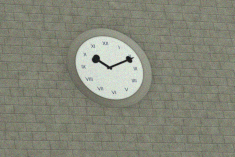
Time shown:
{"hour": 10, "minute": 11}
